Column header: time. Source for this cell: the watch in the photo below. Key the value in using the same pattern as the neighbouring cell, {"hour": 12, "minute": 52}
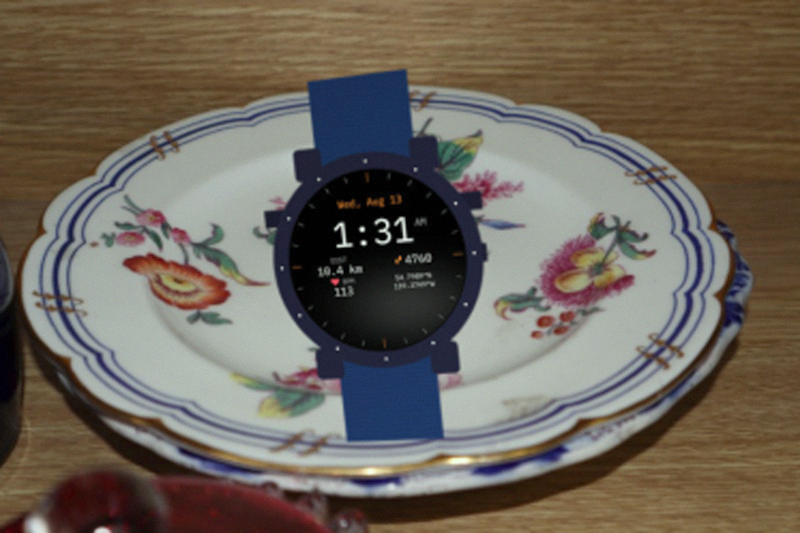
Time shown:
{"hour": 1, "minute": 31}
